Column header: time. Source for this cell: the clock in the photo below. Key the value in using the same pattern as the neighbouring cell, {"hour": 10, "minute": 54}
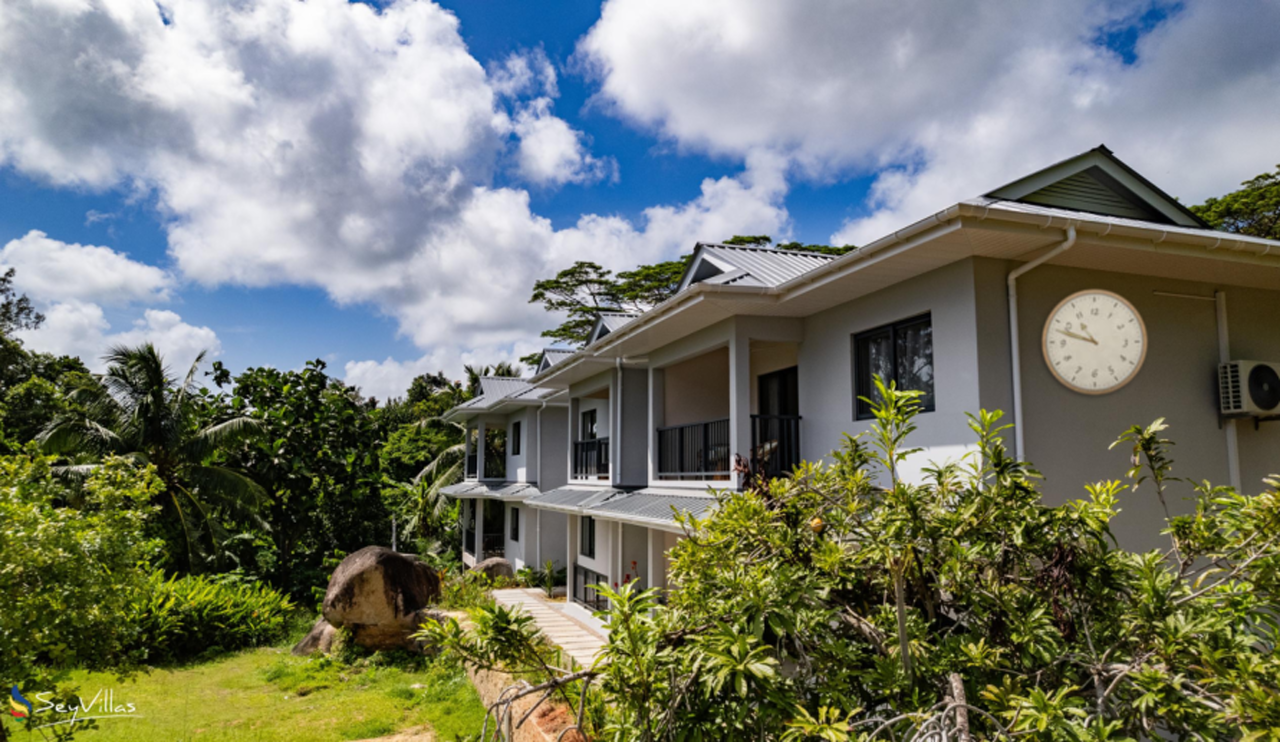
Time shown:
{"hour": 10, "minute": 48}
